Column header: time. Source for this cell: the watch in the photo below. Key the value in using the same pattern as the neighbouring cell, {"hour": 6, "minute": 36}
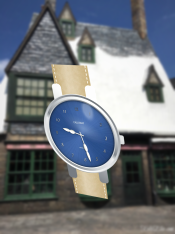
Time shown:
{"hour": 9, "minute": 28}
